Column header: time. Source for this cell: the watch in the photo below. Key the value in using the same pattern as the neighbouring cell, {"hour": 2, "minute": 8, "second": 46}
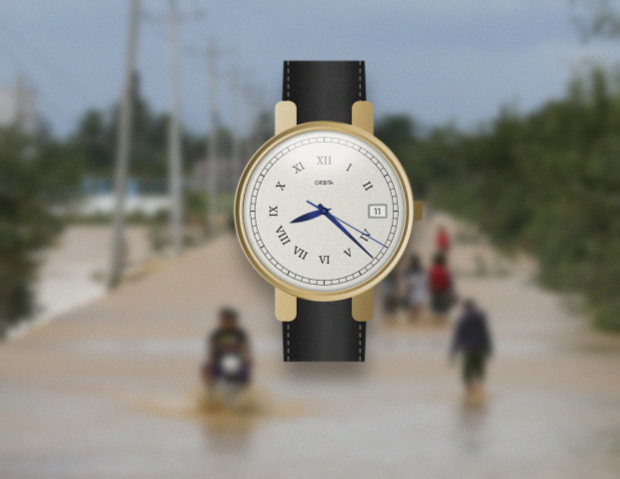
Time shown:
{"hour": 8, "minute": 22, "second": 20}
